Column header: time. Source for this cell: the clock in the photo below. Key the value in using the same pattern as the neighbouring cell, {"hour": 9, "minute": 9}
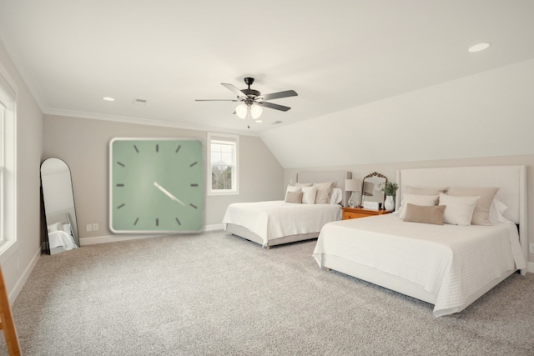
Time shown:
{"hour": 4, "minute": 21}
